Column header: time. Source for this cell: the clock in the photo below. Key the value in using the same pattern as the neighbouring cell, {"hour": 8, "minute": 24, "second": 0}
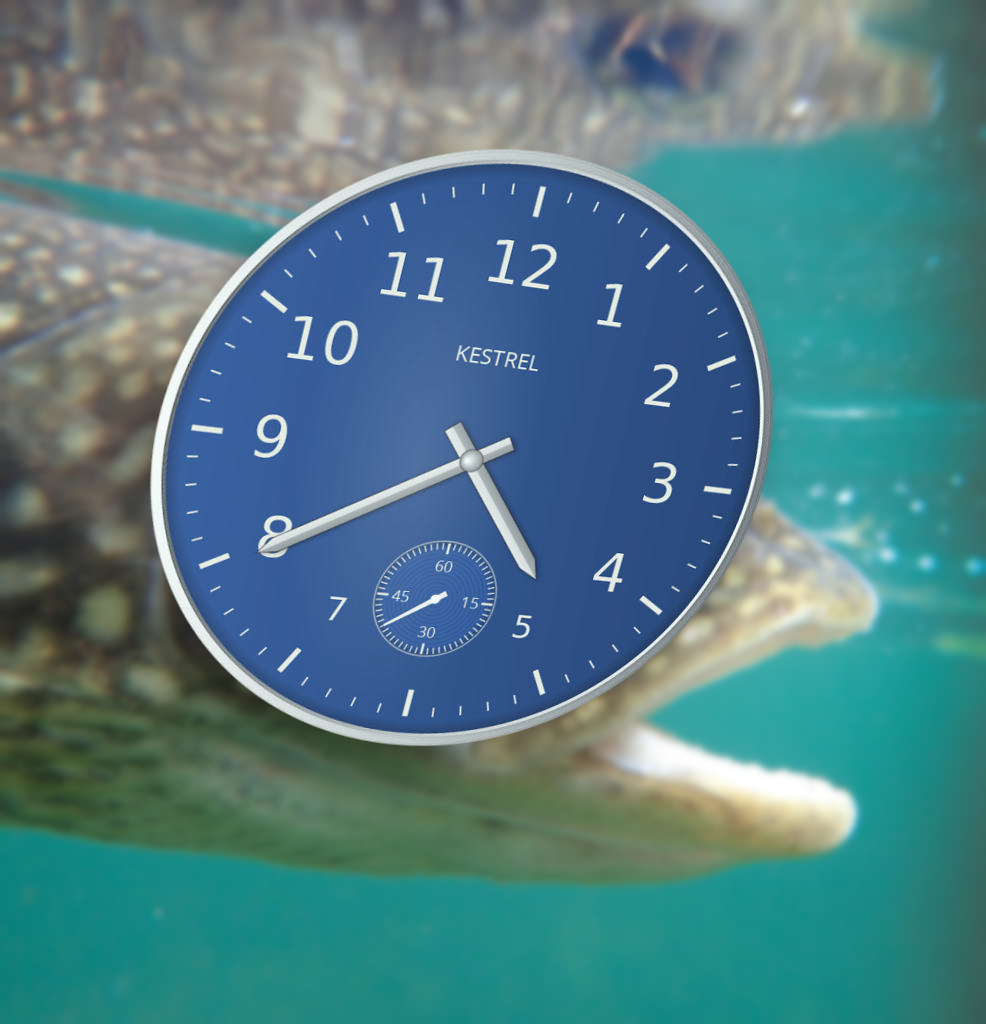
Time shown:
{"hour": 4, "minute": 39, "second": 39}
